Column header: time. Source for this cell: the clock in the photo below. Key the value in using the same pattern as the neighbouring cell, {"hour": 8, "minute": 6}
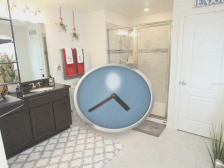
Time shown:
{"hour": 4, "minute": 39}
